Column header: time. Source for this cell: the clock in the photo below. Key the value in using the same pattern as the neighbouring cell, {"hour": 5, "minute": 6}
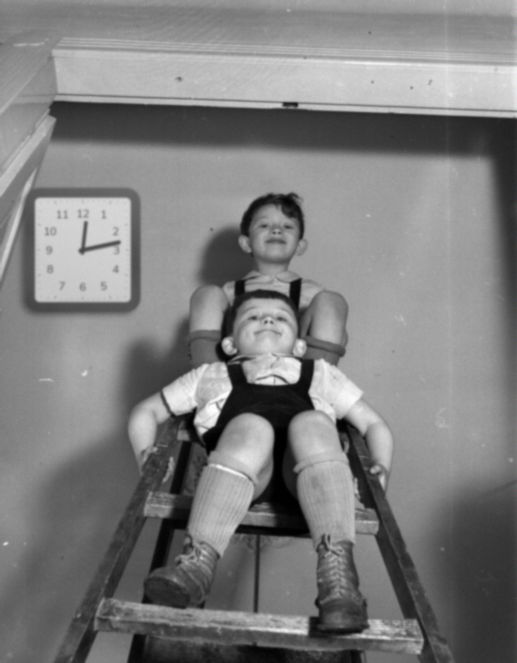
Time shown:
{"hour": 12, "minute": 13}
